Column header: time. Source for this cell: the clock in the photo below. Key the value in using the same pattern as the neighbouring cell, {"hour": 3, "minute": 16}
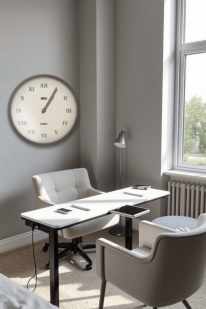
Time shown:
{"hour": 1, "minute": 5}
